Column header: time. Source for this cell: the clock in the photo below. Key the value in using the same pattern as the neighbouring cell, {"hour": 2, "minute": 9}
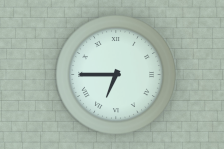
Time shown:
{"hour": 6, "minute": 45}
